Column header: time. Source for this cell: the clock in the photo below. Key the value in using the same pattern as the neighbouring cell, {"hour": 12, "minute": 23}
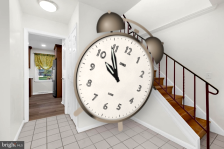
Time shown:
{"hour": 9, "minute": 54}
